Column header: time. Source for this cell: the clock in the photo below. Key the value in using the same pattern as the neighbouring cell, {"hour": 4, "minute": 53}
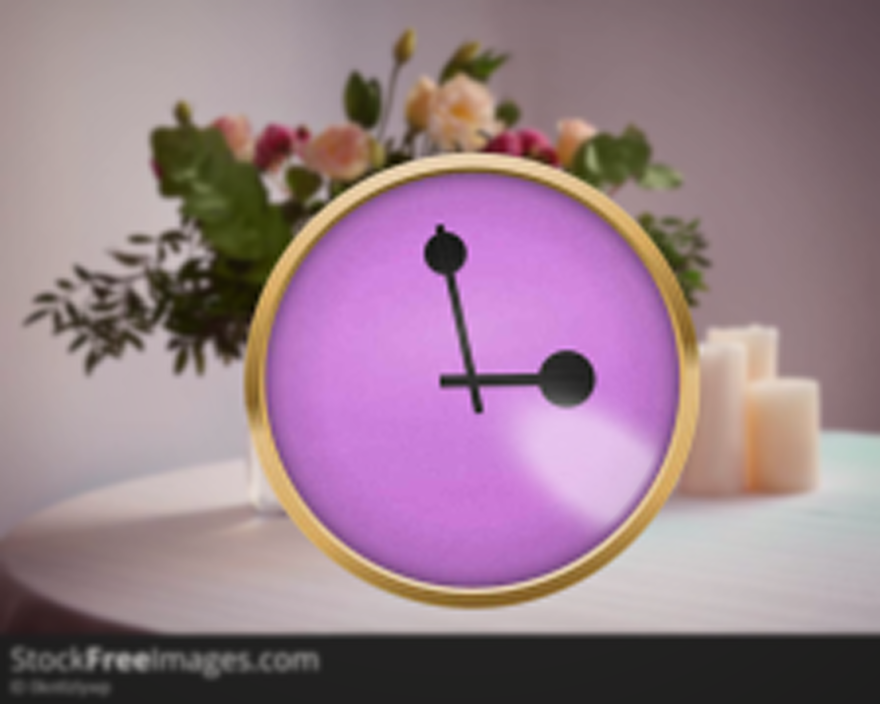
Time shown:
{"hour": 2, "minute": 58}
